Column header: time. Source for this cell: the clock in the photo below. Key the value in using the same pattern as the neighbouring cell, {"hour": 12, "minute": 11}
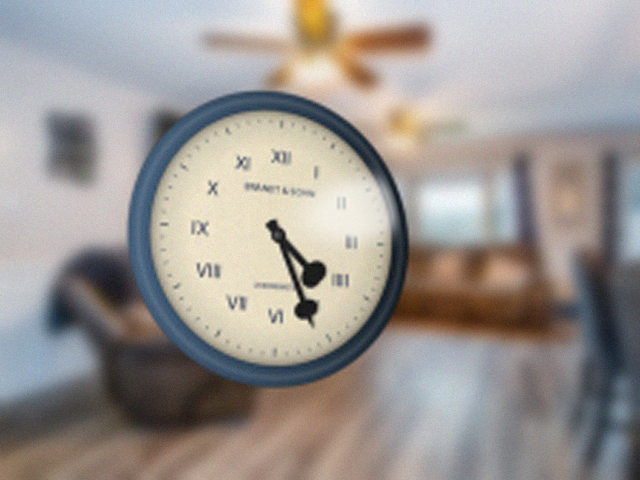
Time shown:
{"hour": 4, "minute": 26}
